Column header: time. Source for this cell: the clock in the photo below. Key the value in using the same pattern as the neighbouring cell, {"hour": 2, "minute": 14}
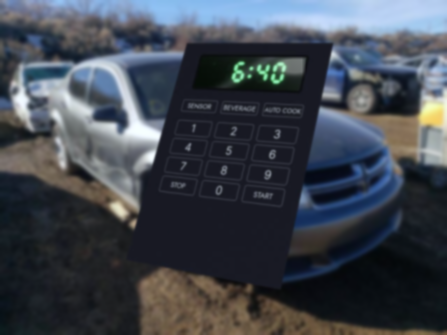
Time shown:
{"hour": 6, "minute": 40}
